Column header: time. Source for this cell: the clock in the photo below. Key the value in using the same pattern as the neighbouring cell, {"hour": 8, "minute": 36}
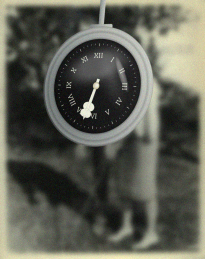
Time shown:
{"hour": 6, "minute": 33}
